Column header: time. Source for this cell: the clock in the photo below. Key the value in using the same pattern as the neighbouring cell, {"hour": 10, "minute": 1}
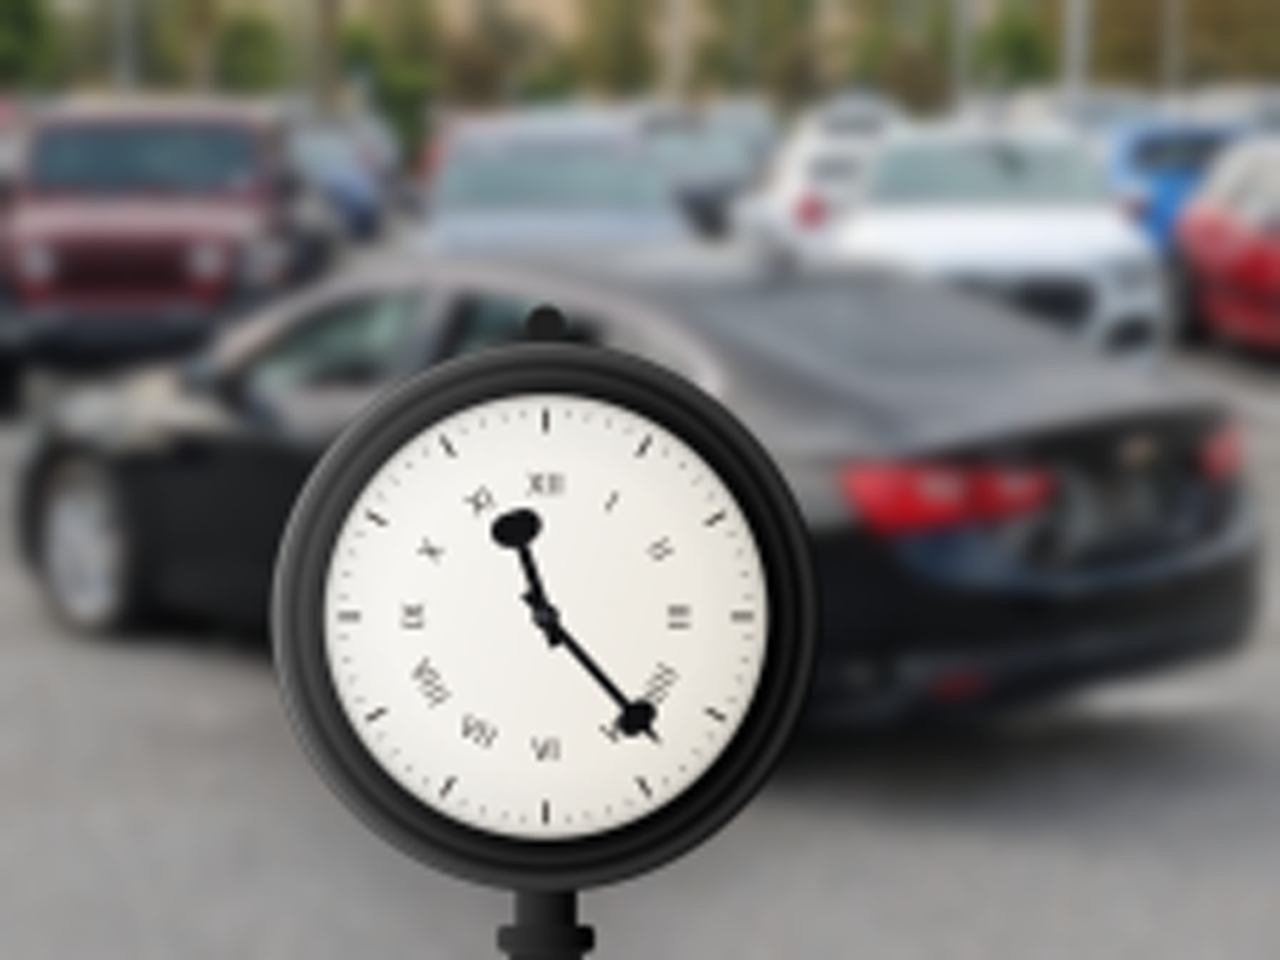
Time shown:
{"hour": 11, "minute": 23}
